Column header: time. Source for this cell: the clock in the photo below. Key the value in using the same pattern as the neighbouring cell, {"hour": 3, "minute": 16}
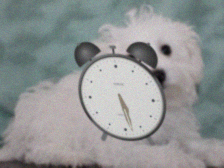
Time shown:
{"hour": 5, "minute": 28}
